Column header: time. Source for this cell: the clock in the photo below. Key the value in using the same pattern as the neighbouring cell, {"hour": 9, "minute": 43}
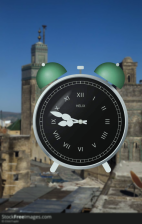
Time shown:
{"hour": 8, "minute": 48}
